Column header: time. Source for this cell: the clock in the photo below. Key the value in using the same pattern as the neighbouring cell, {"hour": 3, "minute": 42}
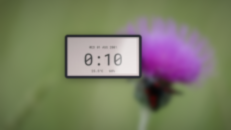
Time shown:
{"hour": 0, "minute": 10}
